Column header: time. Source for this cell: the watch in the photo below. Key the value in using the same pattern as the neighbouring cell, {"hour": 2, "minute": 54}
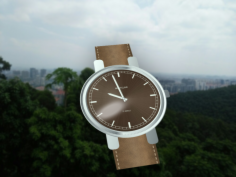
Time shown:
{"hour": 9, "minute": 58}
